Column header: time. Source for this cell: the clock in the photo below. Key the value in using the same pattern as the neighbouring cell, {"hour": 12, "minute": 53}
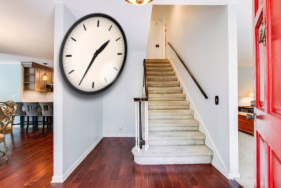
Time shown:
{"hour": 1, "minute": 35}
